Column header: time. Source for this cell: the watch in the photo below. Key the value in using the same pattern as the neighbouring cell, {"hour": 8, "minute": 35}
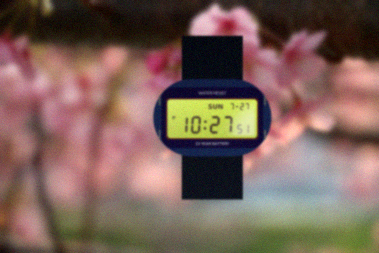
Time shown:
{"hour": 10, "minute": 27}
